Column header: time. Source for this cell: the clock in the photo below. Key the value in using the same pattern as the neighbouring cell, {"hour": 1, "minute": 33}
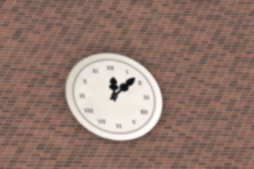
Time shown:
{"hour": 12, "minute": 8}
